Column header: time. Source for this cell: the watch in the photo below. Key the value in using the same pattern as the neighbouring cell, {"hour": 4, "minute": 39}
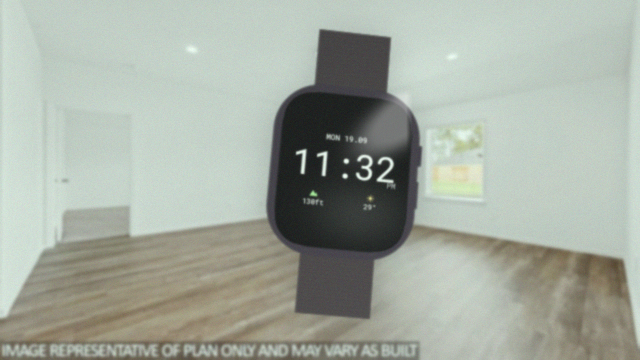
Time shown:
{"hour": 11, "minute": 32}
